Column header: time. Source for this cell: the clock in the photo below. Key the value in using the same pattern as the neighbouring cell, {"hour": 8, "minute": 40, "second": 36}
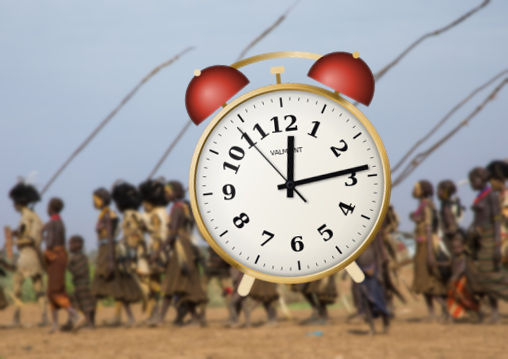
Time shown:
{"hour": 12, "minute": 13, "second": 54}
